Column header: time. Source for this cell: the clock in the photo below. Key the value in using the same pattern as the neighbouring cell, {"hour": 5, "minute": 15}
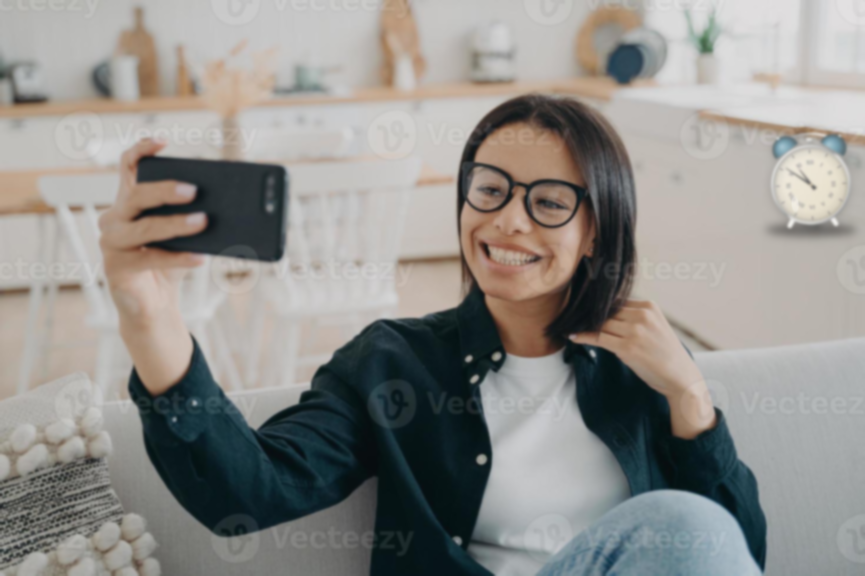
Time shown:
{"hour": 10, "minute": 51}
